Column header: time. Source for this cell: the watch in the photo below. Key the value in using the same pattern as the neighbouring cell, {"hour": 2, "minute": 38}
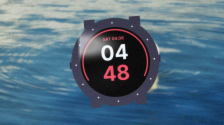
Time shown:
{"hour": 4, "minute": 48}
